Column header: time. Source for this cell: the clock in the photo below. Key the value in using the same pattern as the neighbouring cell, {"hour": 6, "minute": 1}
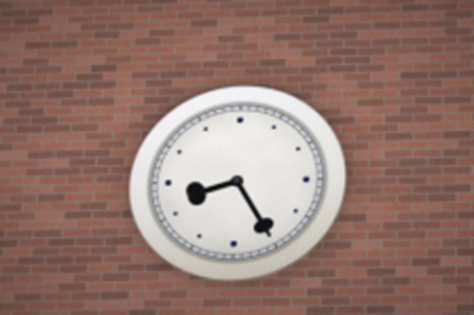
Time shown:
{"hour": 8, "minute": 25}
